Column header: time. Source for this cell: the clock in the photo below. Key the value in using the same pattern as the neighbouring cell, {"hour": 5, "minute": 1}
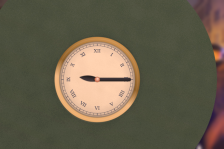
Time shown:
{"hour": 9, "minute": 15}
